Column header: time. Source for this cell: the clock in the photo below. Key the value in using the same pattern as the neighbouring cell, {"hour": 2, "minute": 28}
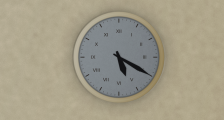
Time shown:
{"hour": 5, "minute": 20}
